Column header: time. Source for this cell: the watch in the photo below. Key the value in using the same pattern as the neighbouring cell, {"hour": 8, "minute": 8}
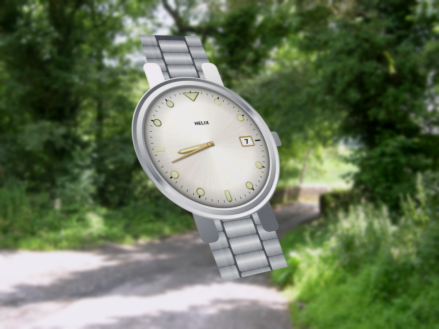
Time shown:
{"hour": 8, "minute": 42}
